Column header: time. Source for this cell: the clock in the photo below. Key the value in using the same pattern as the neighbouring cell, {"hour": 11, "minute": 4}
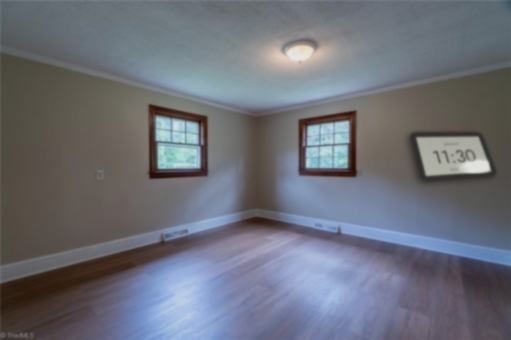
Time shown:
{"hour": 11, "minute": 30}
